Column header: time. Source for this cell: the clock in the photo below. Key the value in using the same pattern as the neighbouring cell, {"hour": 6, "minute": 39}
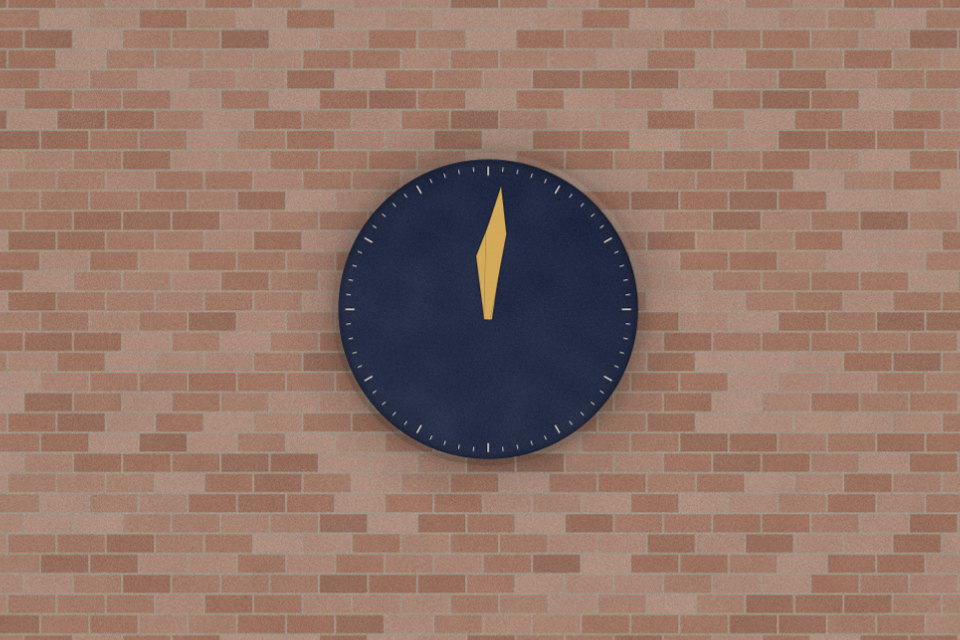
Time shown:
{"hour": 12, "minute": 1}
